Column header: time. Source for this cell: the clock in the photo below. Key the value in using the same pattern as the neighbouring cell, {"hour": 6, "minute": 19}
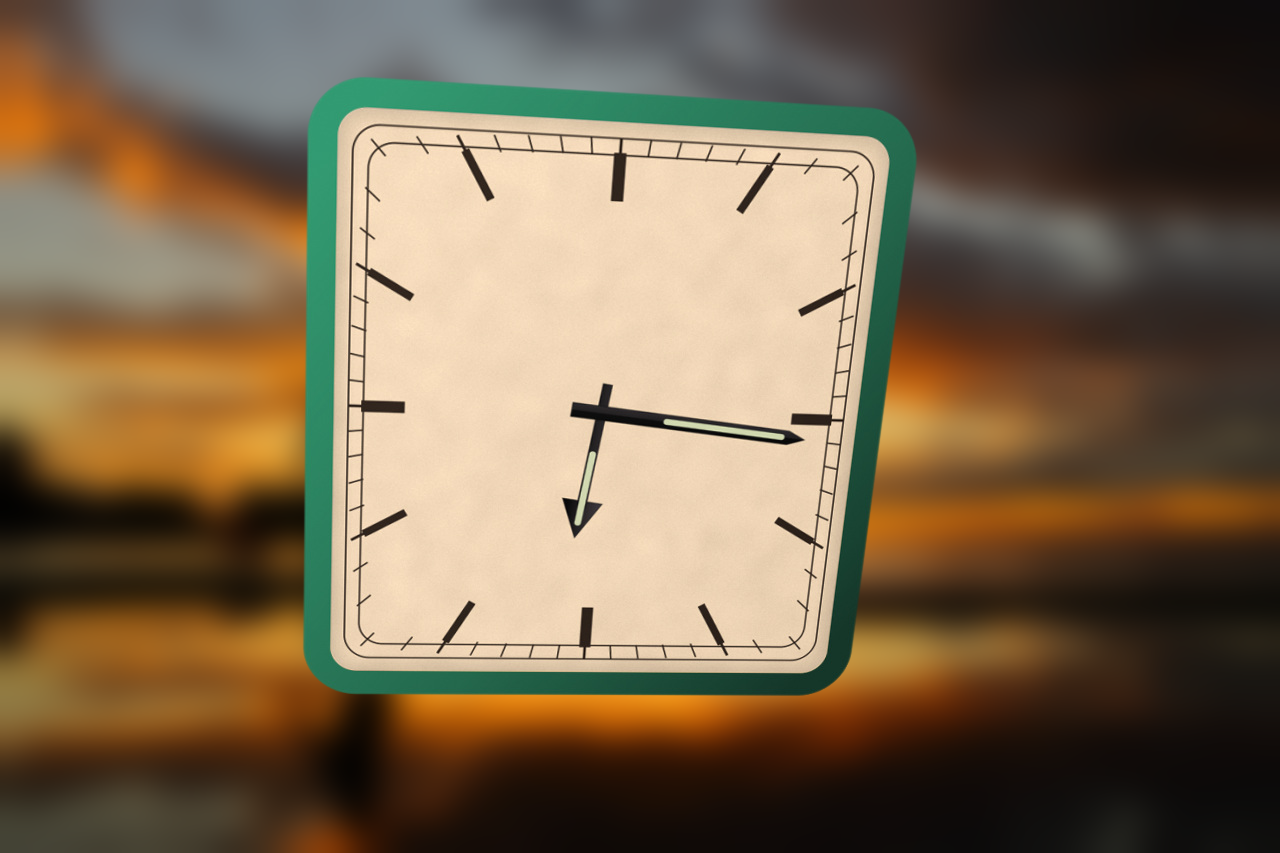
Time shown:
{"hour": 6, "minute": 16}
